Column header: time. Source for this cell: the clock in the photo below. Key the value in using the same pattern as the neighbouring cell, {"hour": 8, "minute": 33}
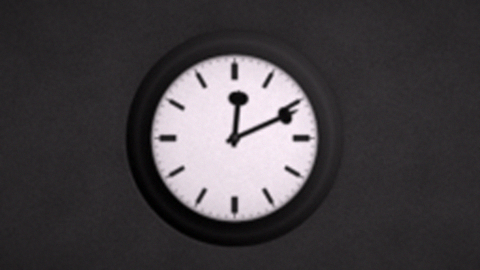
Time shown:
{"hour": 12, "minute": 11}
